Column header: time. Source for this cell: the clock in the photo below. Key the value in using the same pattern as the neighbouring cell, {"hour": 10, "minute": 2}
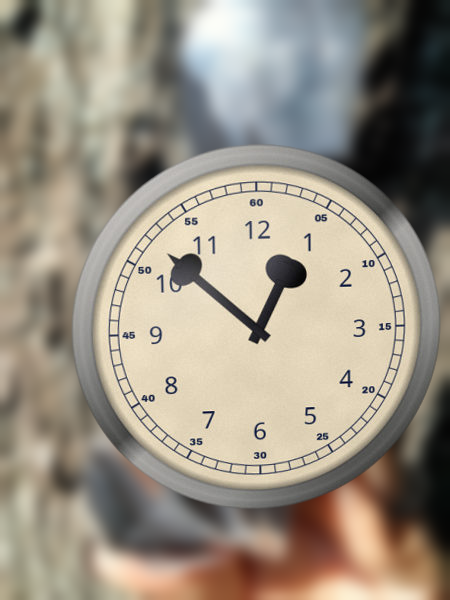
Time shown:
{"hour": 12, "minute": 52}
